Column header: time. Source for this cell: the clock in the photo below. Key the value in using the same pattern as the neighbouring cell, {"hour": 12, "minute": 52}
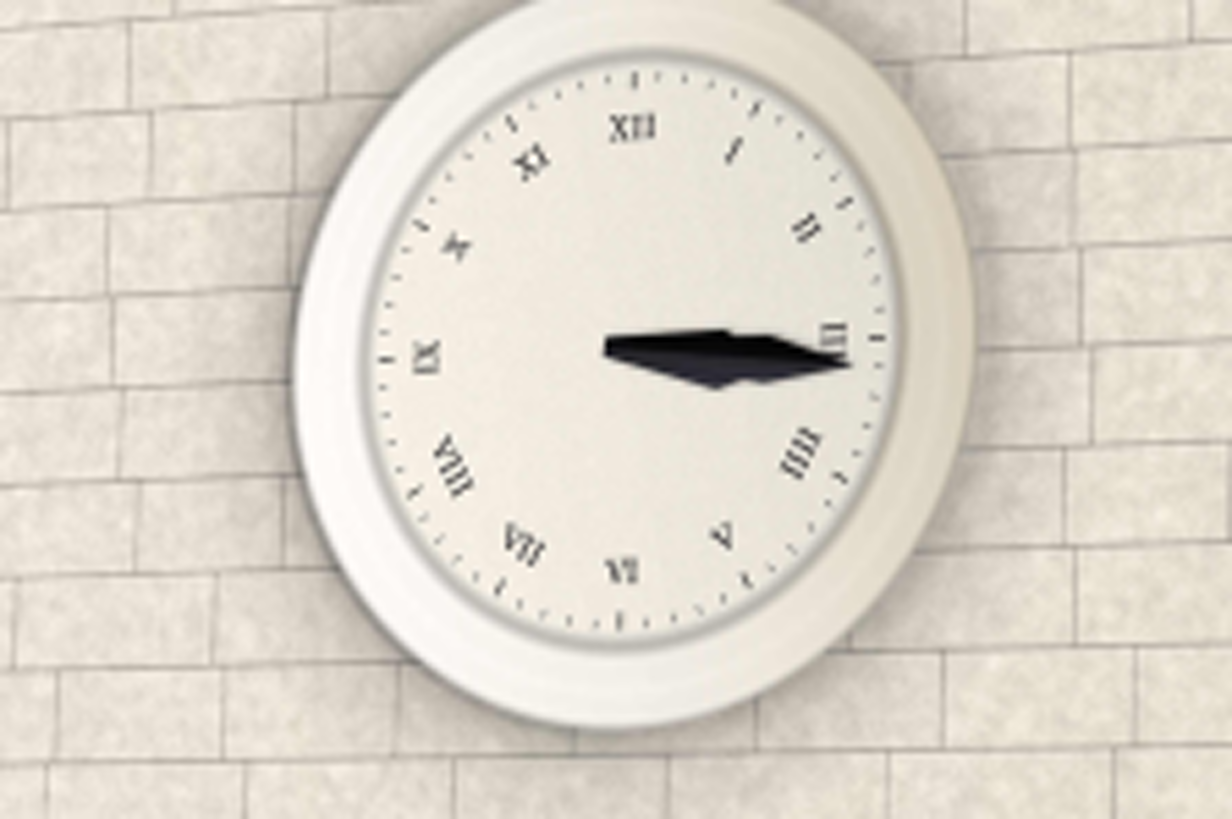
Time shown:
{"hour": 3, "minute": 16}
